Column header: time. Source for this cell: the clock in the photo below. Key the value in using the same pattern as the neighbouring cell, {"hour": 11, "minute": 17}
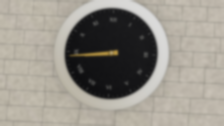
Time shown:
{"hour": 8, "minute": 44}
